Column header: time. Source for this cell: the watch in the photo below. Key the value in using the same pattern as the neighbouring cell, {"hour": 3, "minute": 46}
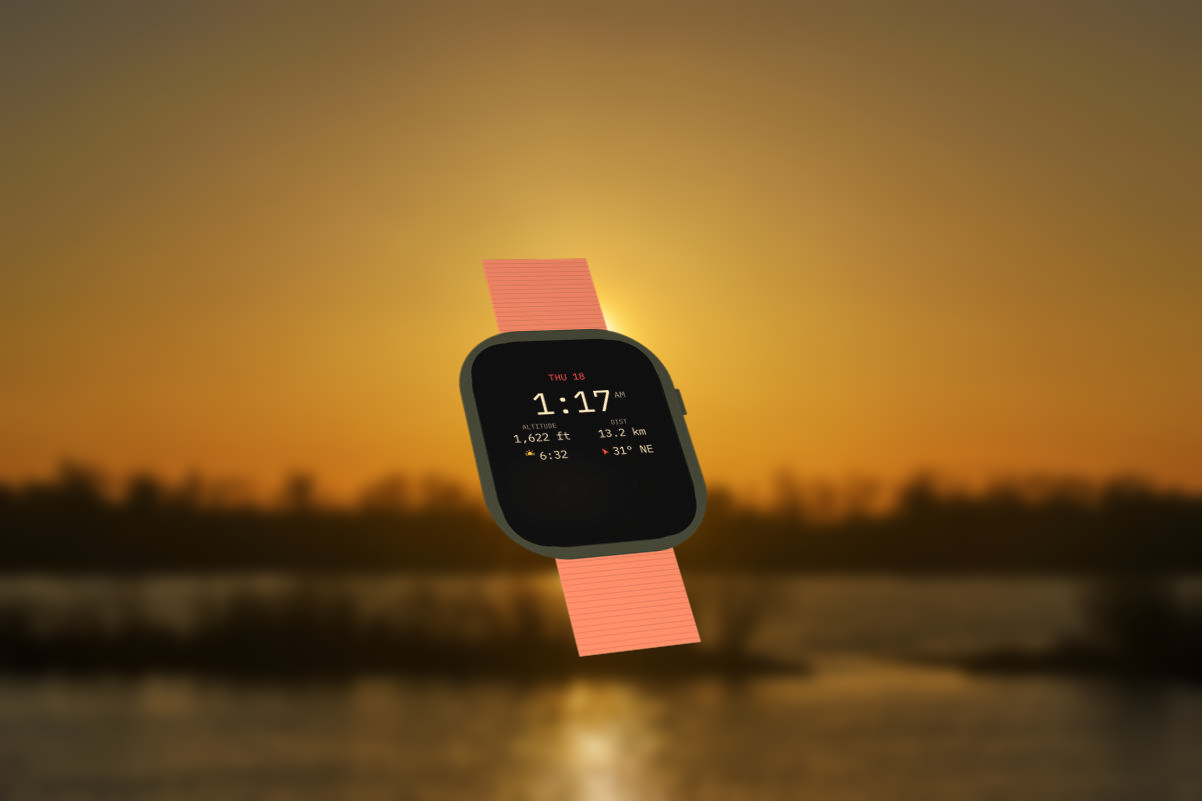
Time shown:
{"hour": 1, "minute": 17}
